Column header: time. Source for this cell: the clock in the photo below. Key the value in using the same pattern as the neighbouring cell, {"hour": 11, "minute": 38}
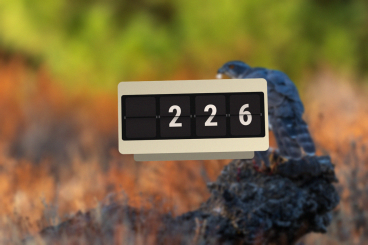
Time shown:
{"hour": 2, "minute": 26}
